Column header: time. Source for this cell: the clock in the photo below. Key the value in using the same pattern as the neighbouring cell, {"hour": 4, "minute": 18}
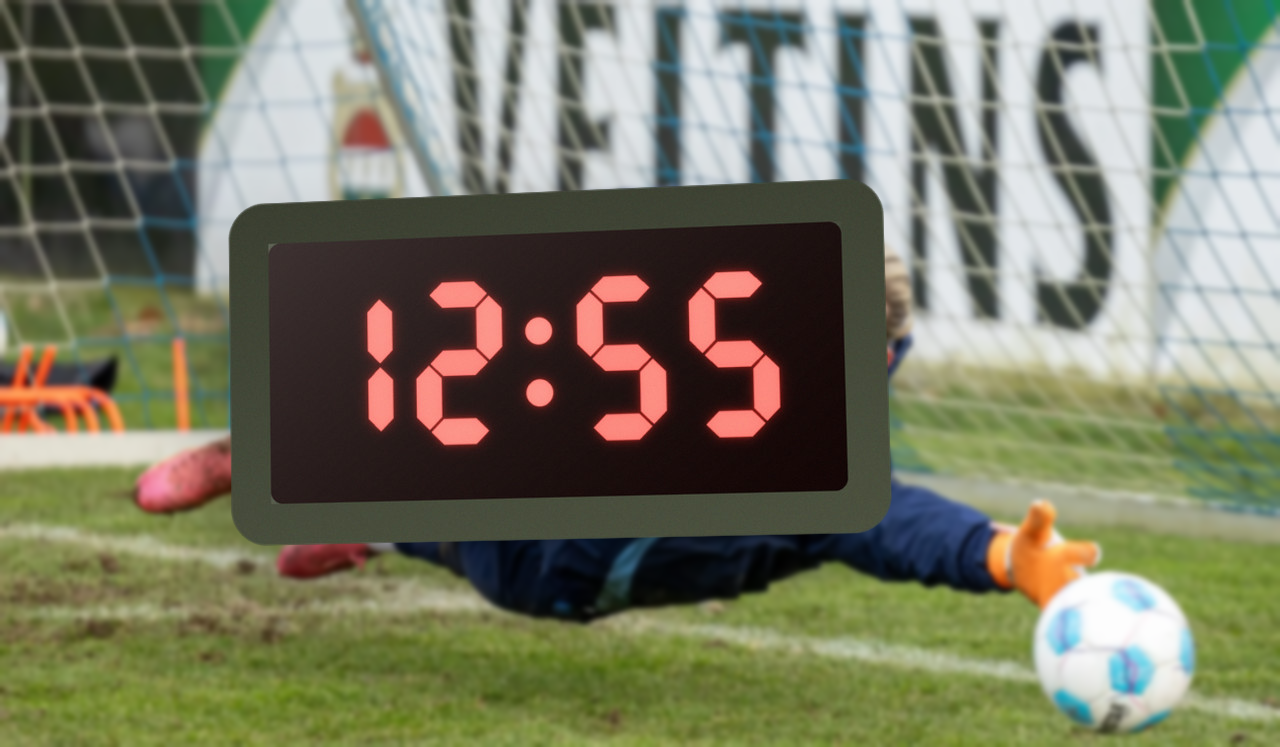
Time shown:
{"hour": 12, "minute": 55}
